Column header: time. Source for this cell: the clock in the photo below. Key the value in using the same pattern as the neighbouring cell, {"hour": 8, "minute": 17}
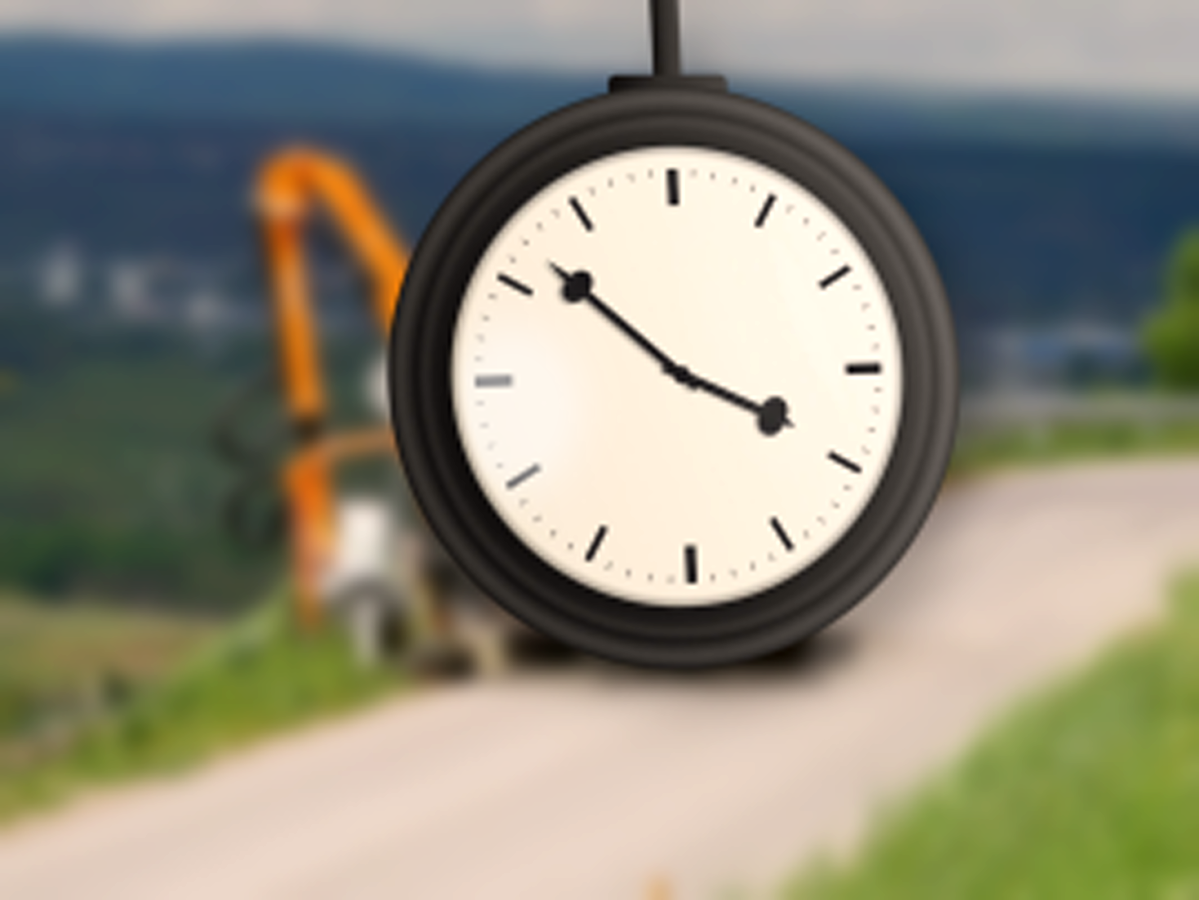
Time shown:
{"hour": 3, "minute": 52}
